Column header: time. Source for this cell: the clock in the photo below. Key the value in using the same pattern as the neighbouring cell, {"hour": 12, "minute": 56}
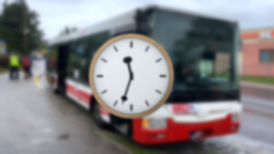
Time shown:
{"hour": 11, "minute": 33}
